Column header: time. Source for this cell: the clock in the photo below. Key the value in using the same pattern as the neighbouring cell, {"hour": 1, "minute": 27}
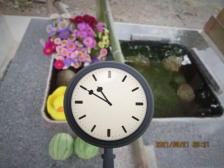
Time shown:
{"hour": 10, "minute": 50}
